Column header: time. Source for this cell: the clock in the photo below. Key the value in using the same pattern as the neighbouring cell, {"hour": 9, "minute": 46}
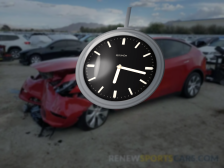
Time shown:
{"hour": 6, "minute": 17}
